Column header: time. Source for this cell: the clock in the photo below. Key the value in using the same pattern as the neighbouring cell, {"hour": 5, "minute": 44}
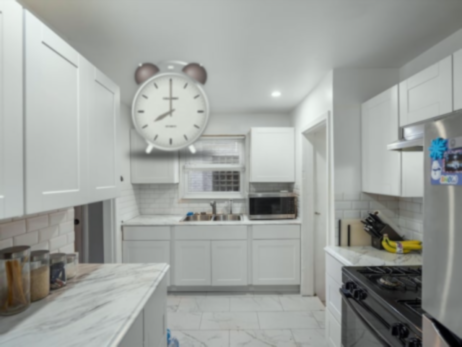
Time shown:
{"hour": 8, "minute": 0}
